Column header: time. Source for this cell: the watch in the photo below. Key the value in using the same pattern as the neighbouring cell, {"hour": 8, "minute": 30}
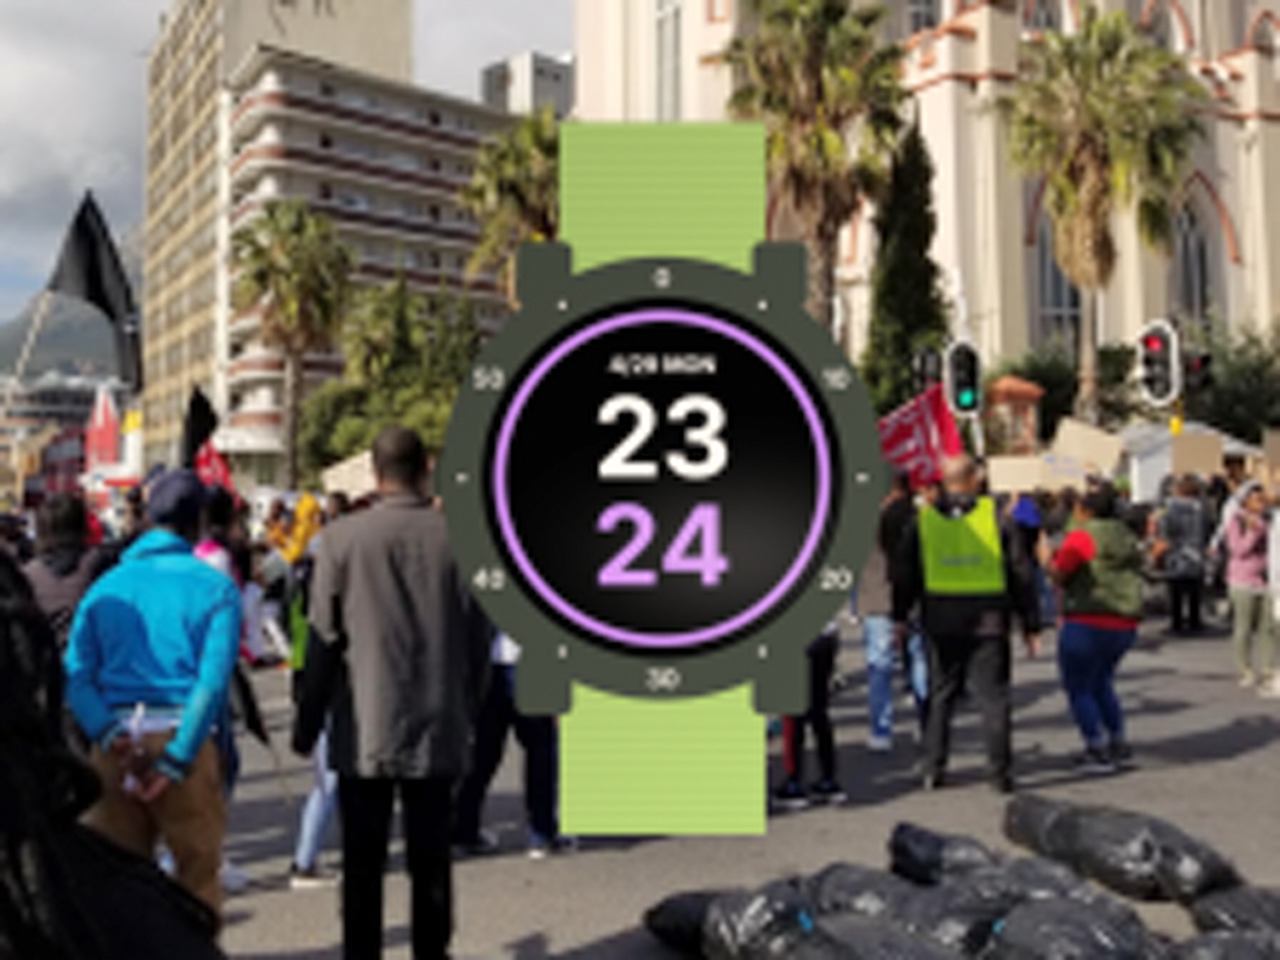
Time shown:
{"hour": 23, "minute": 24}
